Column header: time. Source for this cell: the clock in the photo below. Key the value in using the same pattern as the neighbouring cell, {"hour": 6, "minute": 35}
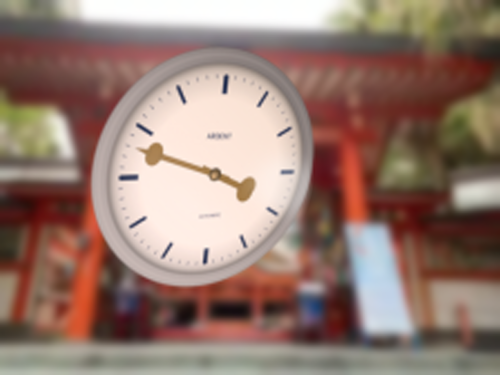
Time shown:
{"hour": 3, "minute": 48}
